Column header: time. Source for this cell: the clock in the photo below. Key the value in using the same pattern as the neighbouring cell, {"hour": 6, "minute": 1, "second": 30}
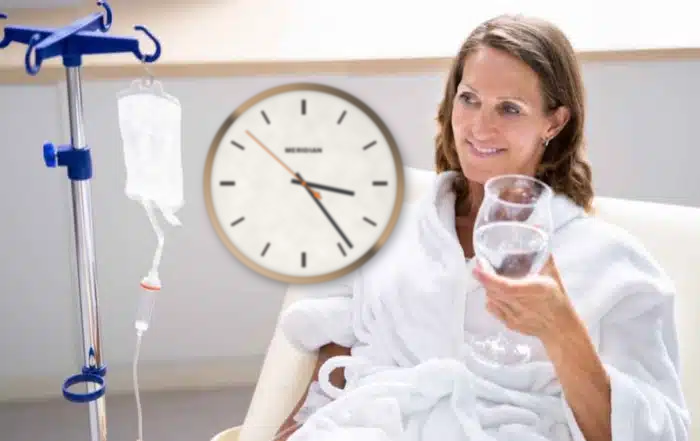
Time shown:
{"hour": 3, "minute": 23, "second": 52}
